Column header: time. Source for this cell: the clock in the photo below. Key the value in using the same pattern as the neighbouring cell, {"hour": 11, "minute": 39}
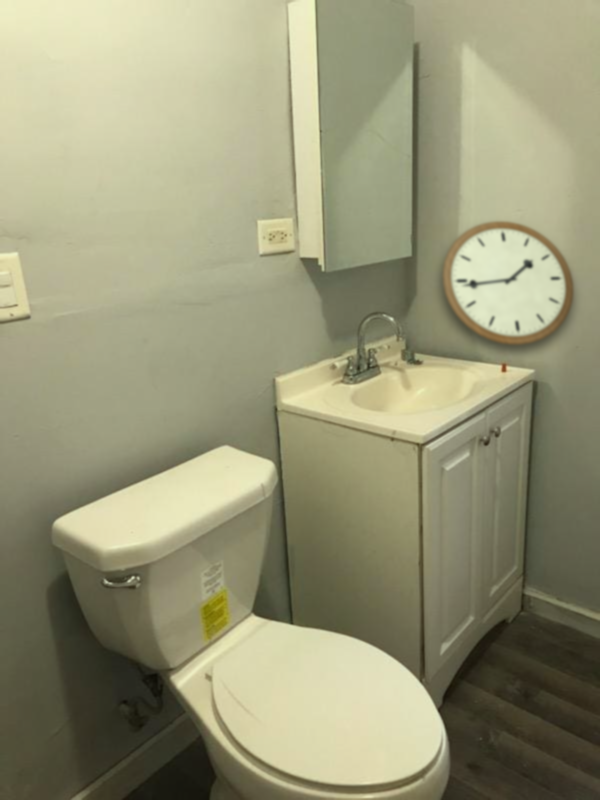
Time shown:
{"hour": 1, "minute": 44}
